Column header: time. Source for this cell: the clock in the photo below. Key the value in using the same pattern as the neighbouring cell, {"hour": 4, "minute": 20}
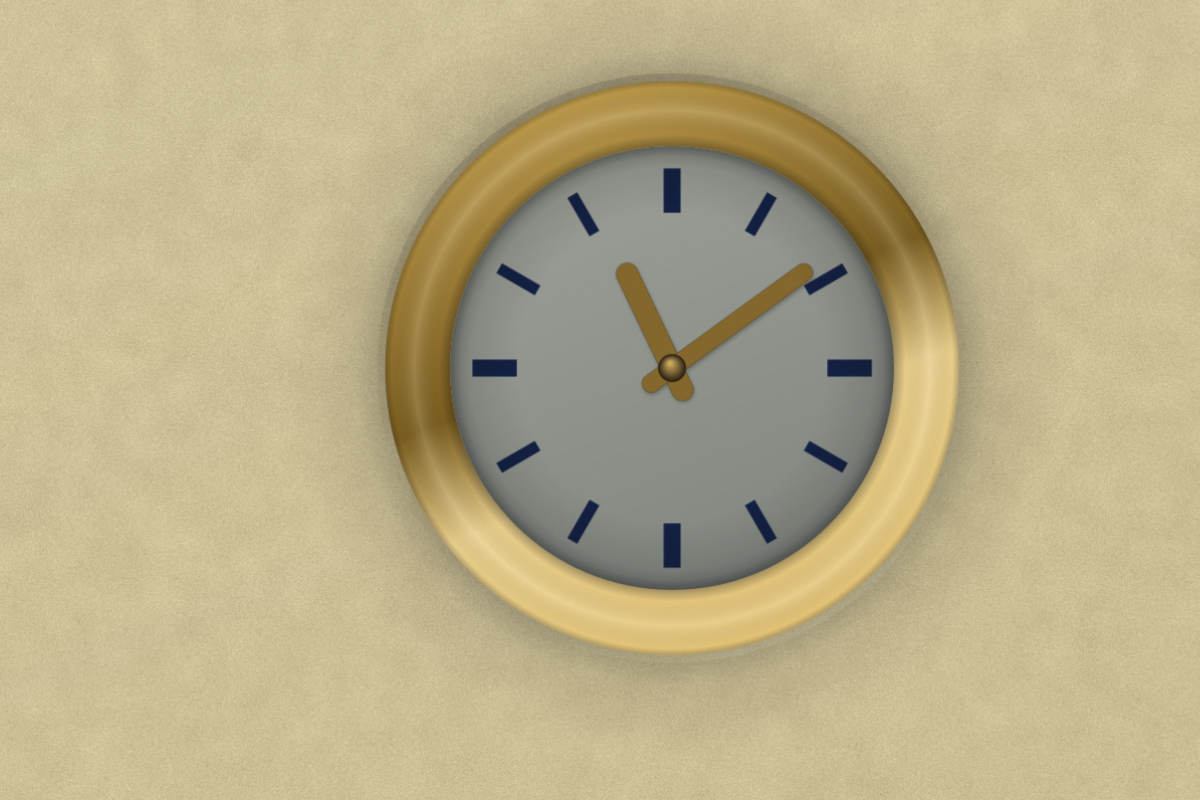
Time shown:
{"hour": 11, "minute": 9}
